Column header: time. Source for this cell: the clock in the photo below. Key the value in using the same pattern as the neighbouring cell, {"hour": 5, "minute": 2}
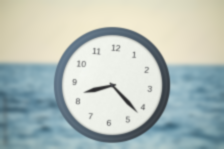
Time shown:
{"hour": 8, "minute": 22}
